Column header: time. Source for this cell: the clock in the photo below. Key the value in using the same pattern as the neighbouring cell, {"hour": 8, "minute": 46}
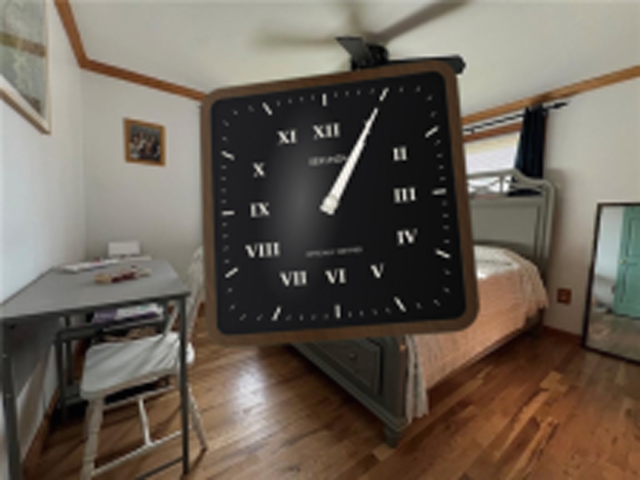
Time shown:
{"hour": 1, "minute": 5}
